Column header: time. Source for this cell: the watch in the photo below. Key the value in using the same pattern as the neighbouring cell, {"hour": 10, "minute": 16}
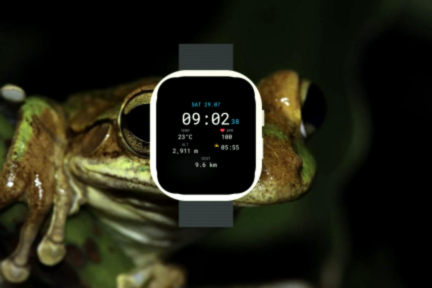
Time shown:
{"hour": 9, "minute": 2}
